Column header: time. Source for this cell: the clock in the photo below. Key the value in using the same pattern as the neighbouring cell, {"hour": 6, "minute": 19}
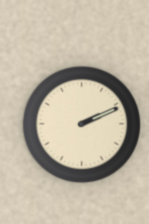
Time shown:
{"hour": 2, "minute": 11}
